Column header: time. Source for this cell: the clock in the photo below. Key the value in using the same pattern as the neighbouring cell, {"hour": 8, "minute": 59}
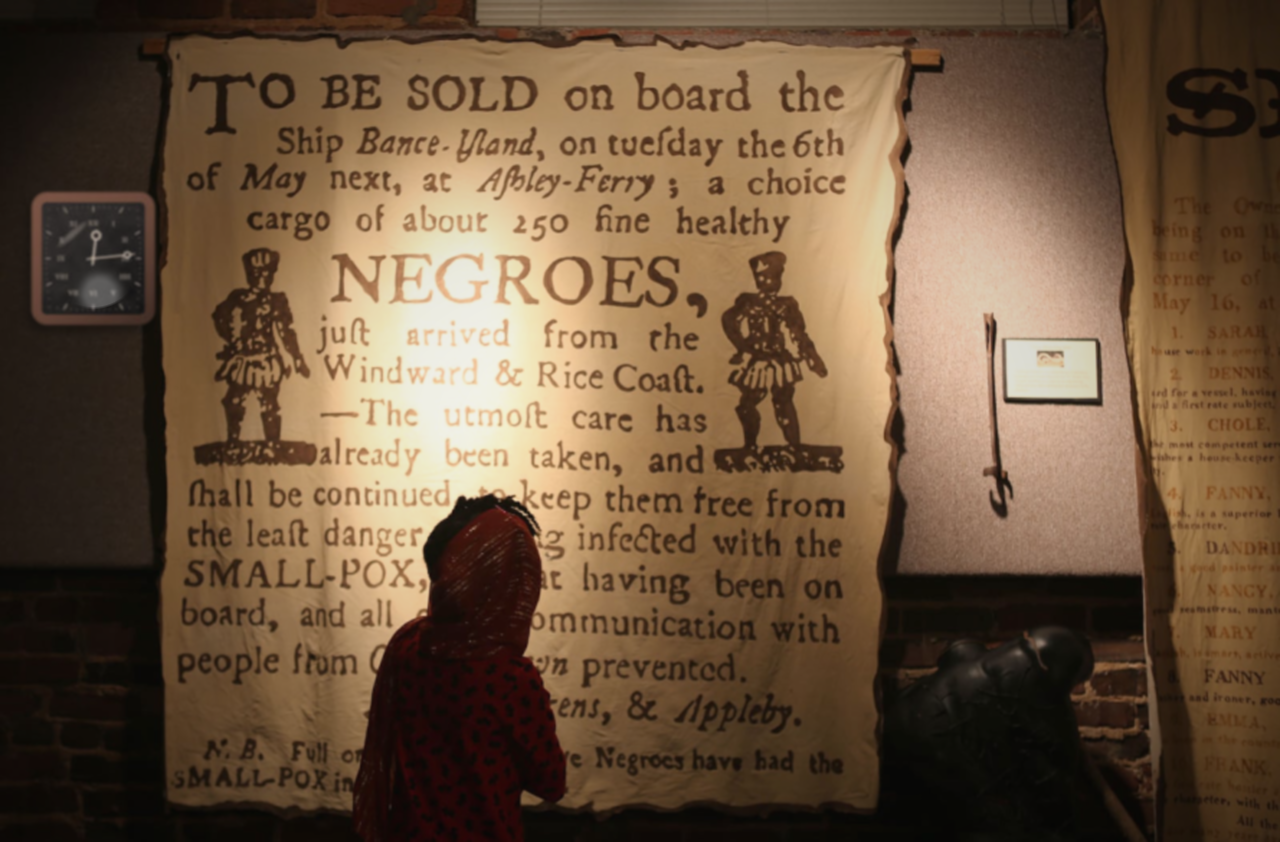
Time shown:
{"hour": 12, "minute": 14}
